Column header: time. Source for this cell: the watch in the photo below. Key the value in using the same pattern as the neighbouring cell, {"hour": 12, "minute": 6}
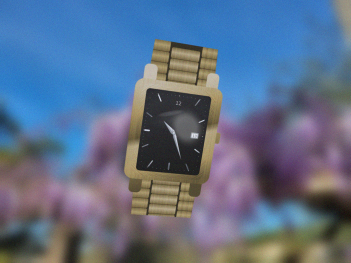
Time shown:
{"hour": 10, "minute": 26}
